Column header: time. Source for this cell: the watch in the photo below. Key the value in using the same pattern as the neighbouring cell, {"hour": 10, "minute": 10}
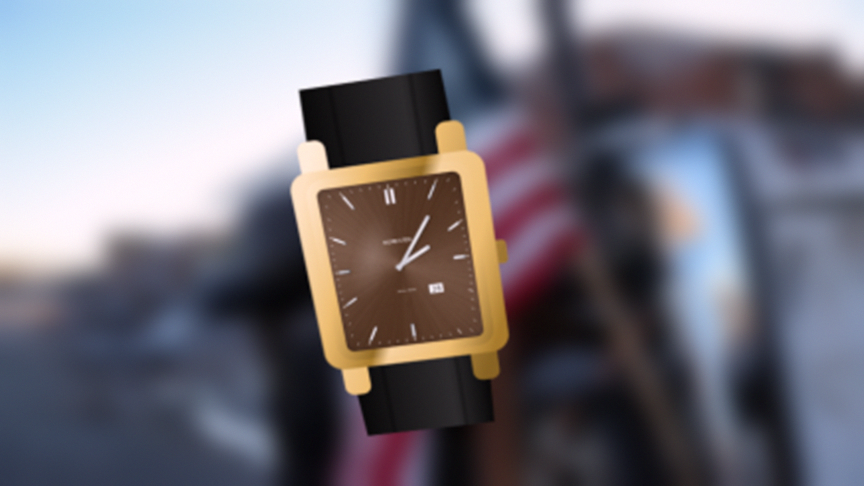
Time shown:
{"hour": 2, "minute": 6}
